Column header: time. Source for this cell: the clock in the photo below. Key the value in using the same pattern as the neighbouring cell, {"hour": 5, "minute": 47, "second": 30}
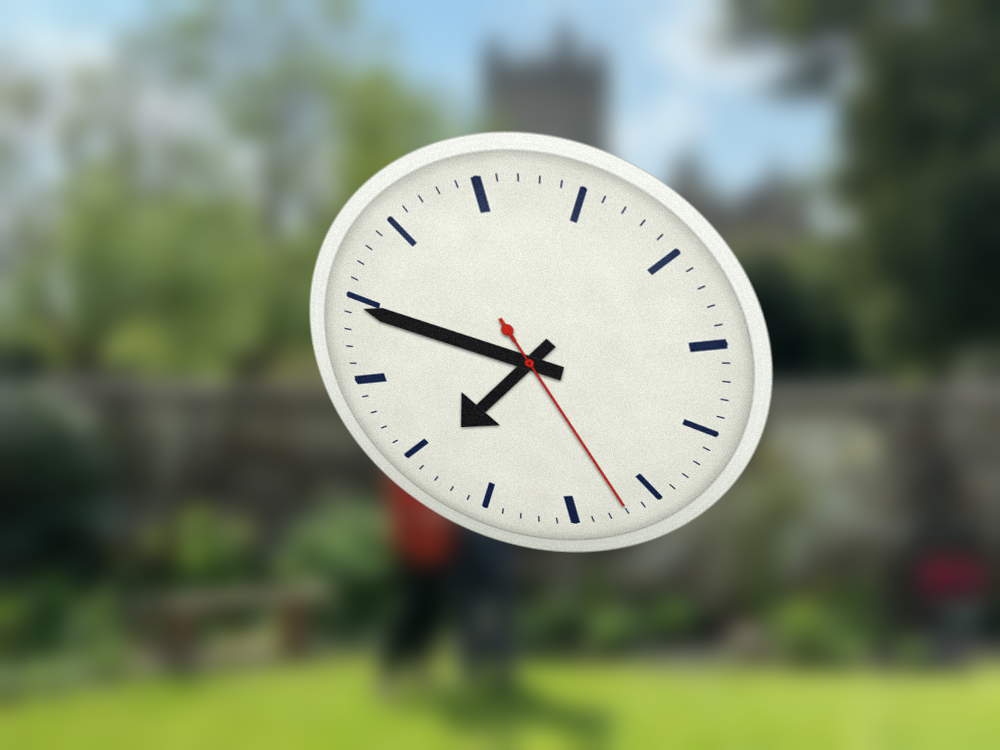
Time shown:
{"hour": 7, "minute": 49, "second": 27}
